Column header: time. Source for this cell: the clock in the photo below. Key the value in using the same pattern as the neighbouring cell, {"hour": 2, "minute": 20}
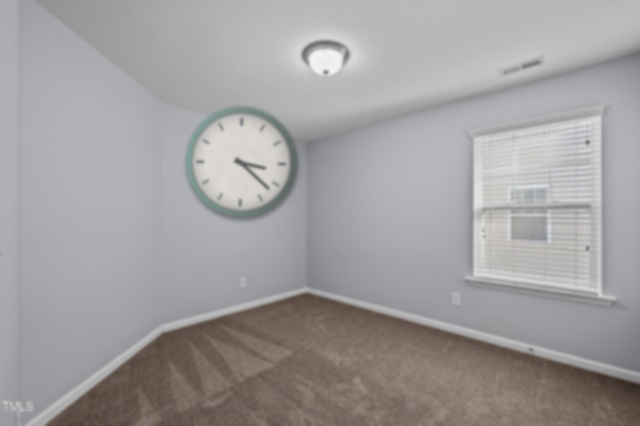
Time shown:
{"hour": 3, "minute": 22}
